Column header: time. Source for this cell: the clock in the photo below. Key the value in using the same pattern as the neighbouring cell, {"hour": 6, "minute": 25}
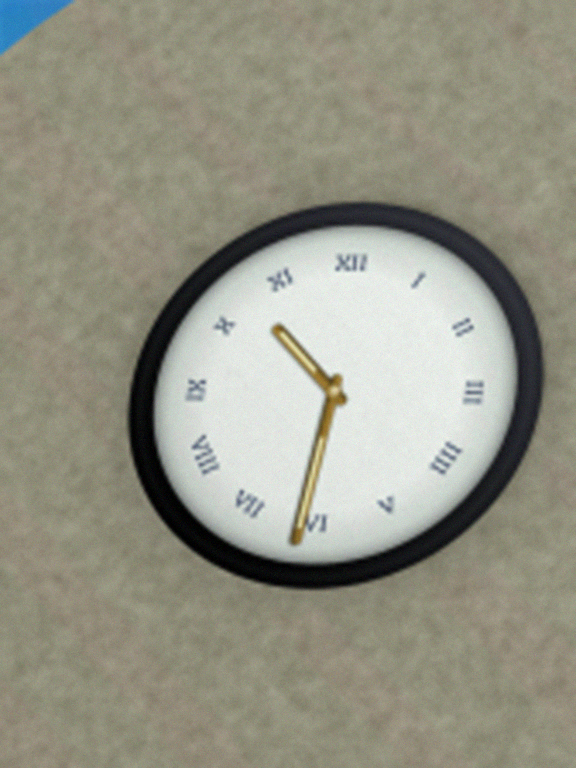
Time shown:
{"hour": 10, "minute": 31}
